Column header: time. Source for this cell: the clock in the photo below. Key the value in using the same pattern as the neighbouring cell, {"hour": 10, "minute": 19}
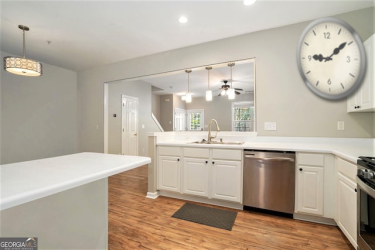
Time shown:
{"hour": 9, "minute": 9}
